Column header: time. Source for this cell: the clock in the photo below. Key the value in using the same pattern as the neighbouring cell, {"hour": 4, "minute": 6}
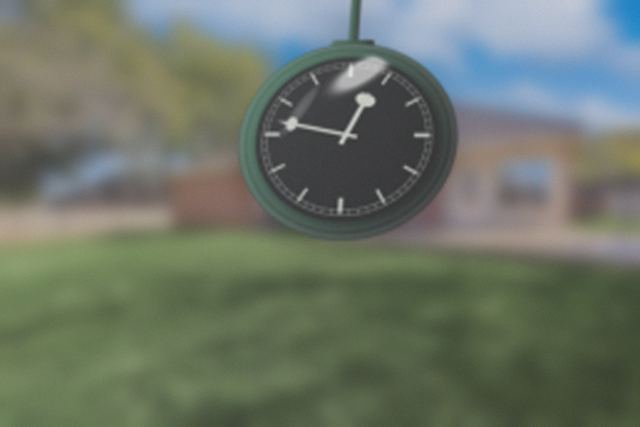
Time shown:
{"hour": 12, "minute": 47}
